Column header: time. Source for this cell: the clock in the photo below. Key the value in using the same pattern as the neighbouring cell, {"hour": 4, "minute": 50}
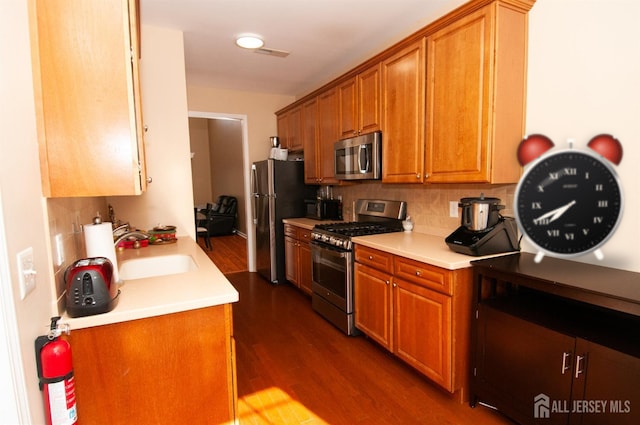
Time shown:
{"hour": 7, "minute": 41}
